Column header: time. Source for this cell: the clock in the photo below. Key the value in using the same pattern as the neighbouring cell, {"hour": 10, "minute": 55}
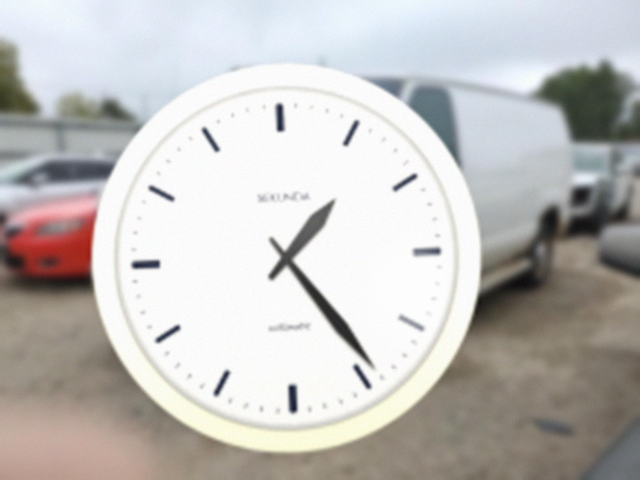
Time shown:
{"hour": 1, "minute": 24}
